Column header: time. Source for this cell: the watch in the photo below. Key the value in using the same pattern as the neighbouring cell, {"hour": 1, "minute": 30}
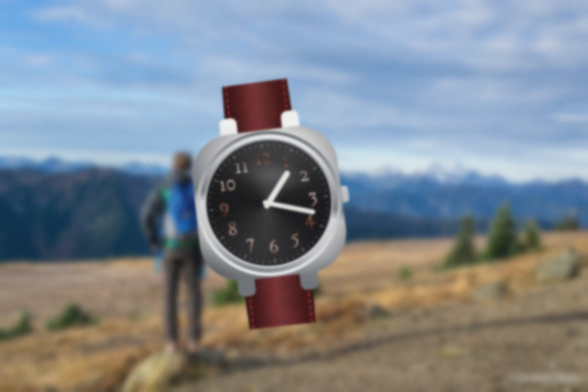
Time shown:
{"hour": 1, "minute": 18}
